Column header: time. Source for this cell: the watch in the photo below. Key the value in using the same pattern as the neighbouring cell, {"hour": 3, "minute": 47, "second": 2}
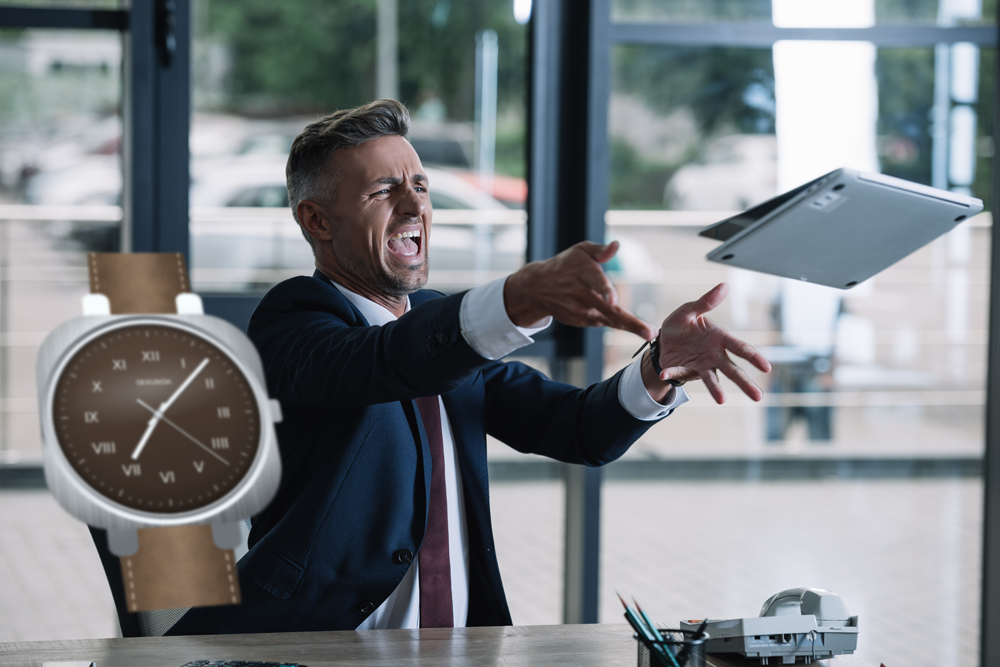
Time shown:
{"hour": 7, "minute": 7, "second": 22}
